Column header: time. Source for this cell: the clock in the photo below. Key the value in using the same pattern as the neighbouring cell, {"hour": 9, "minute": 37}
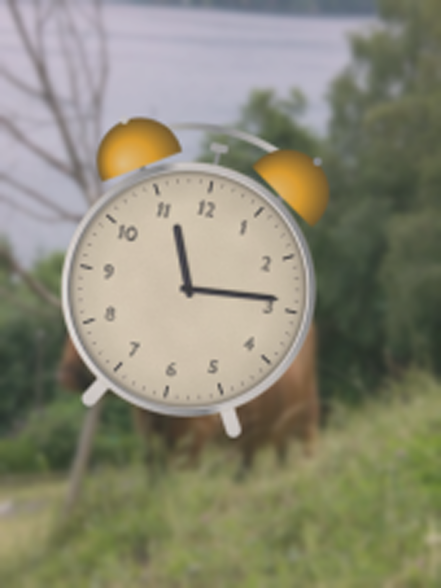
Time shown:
{"hour": 11, "minute": 14}
